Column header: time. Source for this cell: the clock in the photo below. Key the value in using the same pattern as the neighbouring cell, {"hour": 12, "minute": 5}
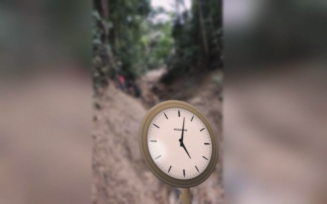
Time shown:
{"hour": 5, "minute": 2}
